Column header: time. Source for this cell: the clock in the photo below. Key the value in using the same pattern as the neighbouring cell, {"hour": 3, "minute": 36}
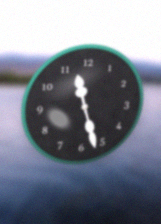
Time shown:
{"hour": 11, "minute": 27}
